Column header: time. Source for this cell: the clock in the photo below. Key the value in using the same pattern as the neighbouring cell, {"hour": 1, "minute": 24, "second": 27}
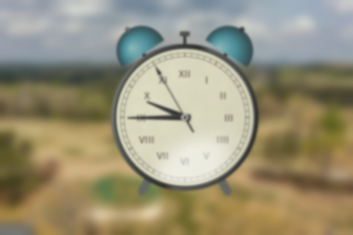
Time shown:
{"hour": 9, "minute": 44, "second": 55}
